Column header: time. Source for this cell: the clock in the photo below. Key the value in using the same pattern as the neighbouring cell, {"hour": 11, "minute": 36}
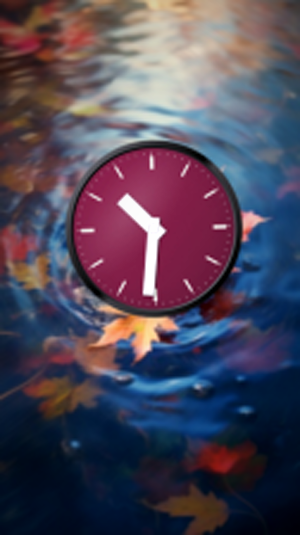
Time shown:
{"hour": 10, "minute": 31}
